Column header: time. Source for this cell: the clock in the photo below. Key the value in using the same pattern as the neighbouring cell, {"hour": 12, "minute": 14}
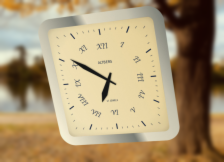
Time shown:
{"hour": 6, "minute": 51}
